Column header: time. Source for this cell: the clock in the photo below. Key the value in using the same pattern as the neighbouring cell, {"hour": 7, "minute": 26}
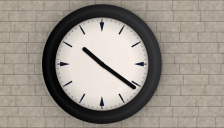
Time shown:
{"hour": 10, "minute": 21}
